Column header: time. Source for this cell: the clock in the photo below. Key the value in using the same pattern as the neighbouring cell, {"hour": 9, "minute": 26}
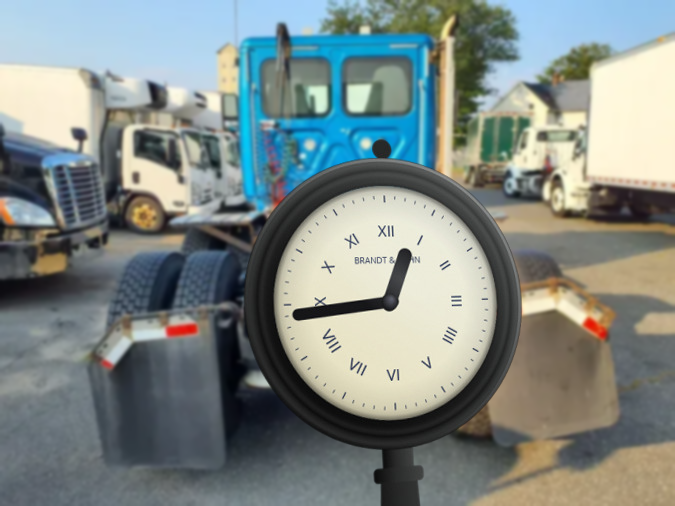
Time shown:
{"hour": 12, "minute": 44}
